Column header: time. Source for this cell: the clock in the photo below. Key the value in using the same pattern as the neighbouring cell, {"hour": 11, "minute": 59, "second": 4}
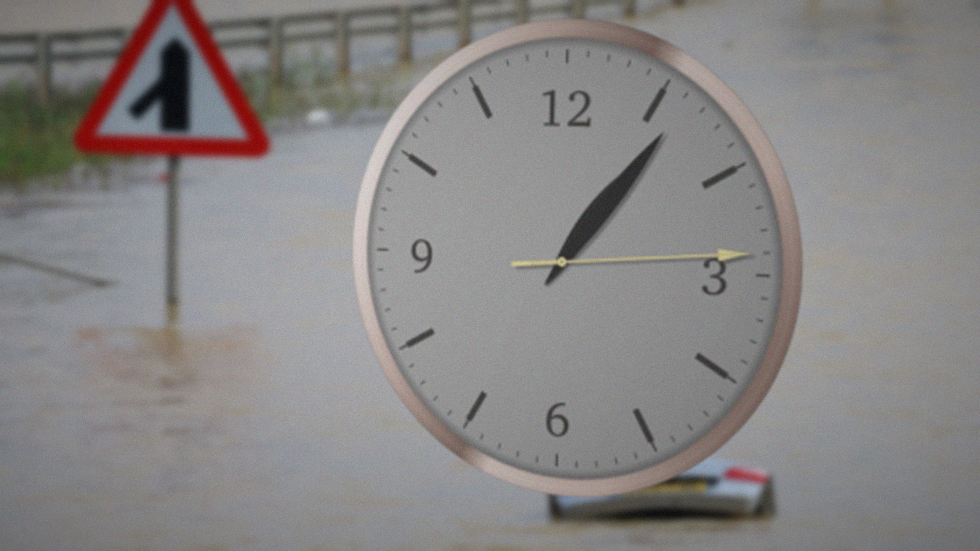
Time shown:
{"hour": 1, "minute": 6, "second": 14}
